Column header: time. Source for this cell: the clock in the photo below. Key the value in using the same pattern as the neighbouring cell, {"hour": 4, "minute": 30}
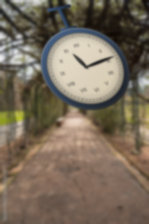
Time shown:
{"hour": 11, "minute": 14}
